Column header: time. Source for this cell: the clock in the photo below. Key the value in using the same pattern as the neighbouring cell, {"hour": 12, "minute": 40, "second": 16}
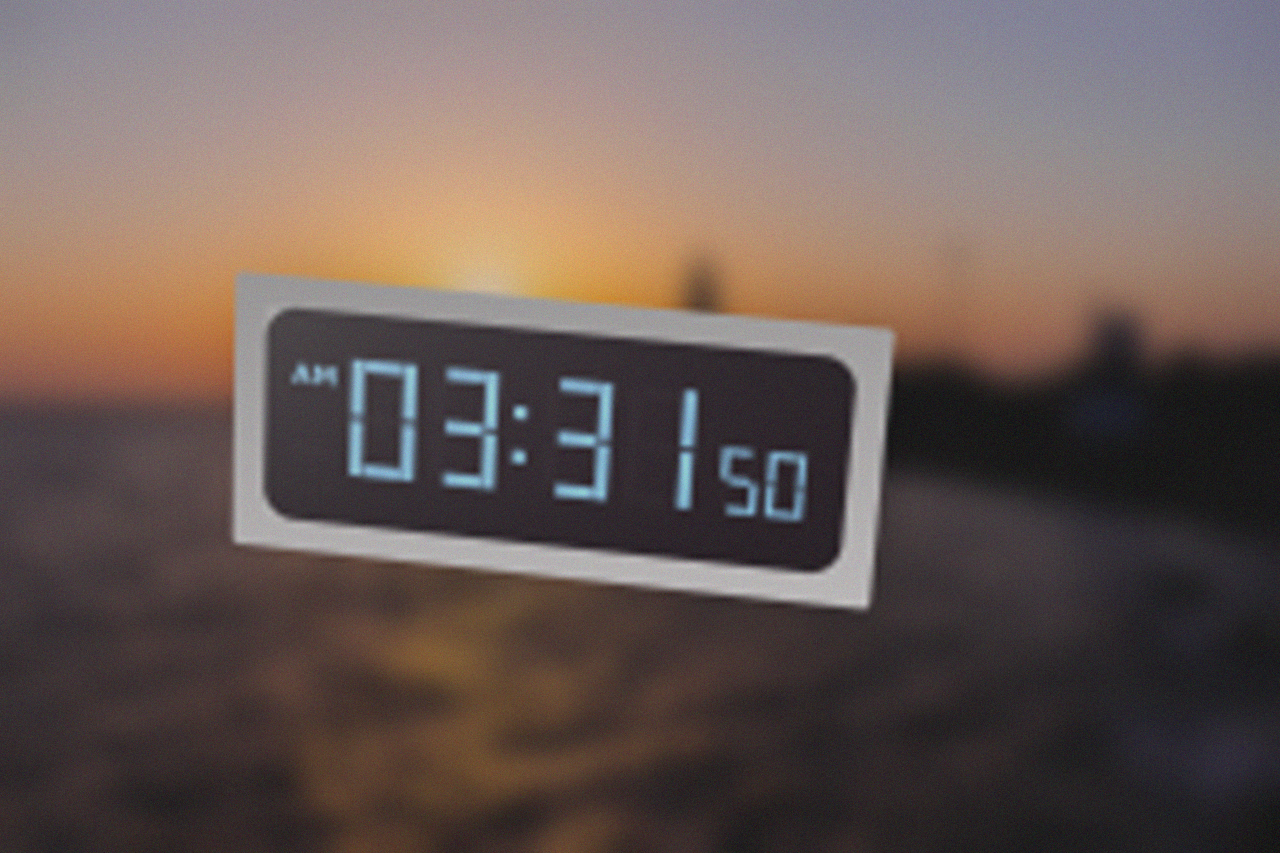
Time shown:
{"hour": 3, "minute": 31, "second": 50}
